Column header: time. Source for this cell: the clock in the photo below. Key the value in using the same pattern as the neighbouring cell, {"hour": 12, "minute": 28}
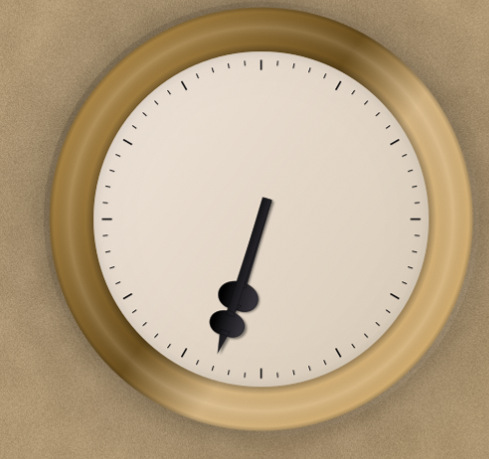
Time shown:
{"hour": 6, "minute": 33}
